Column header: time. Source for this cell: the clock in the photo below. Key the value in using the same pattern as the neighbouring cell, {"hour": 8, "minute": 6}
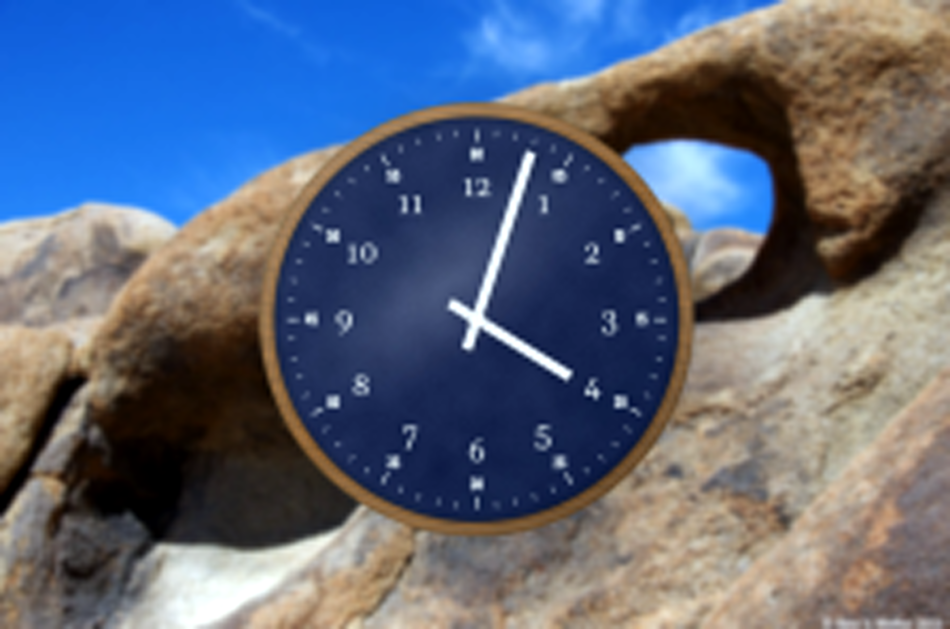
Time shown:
{"hour": 4, "minute": 3}
